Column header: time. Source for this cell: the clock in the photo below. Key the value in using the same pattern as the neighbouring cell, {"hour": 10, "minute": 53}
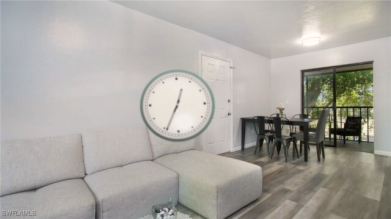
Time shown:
{"hour": 12, "minute": 34}
